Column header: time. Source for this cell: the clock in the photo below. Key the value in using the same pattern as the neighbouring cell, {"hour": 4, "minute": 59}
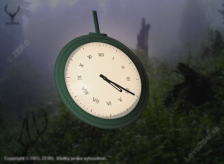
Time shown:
{"hour": 4, "minute": 20}
